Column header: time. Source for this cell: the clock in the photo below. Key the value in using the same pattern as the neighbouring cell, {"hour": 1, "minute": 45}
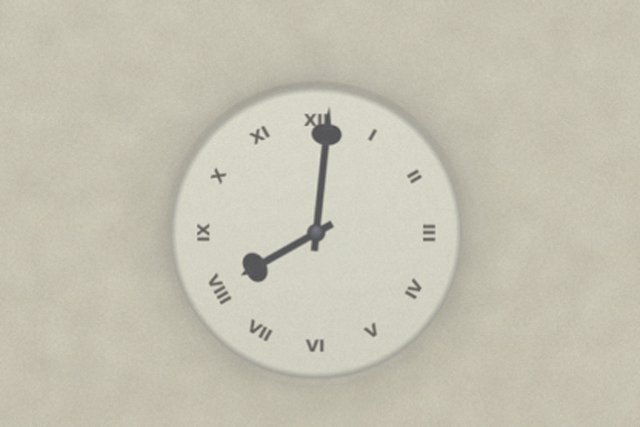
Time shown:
{"hour": 8, "minute": 1}
